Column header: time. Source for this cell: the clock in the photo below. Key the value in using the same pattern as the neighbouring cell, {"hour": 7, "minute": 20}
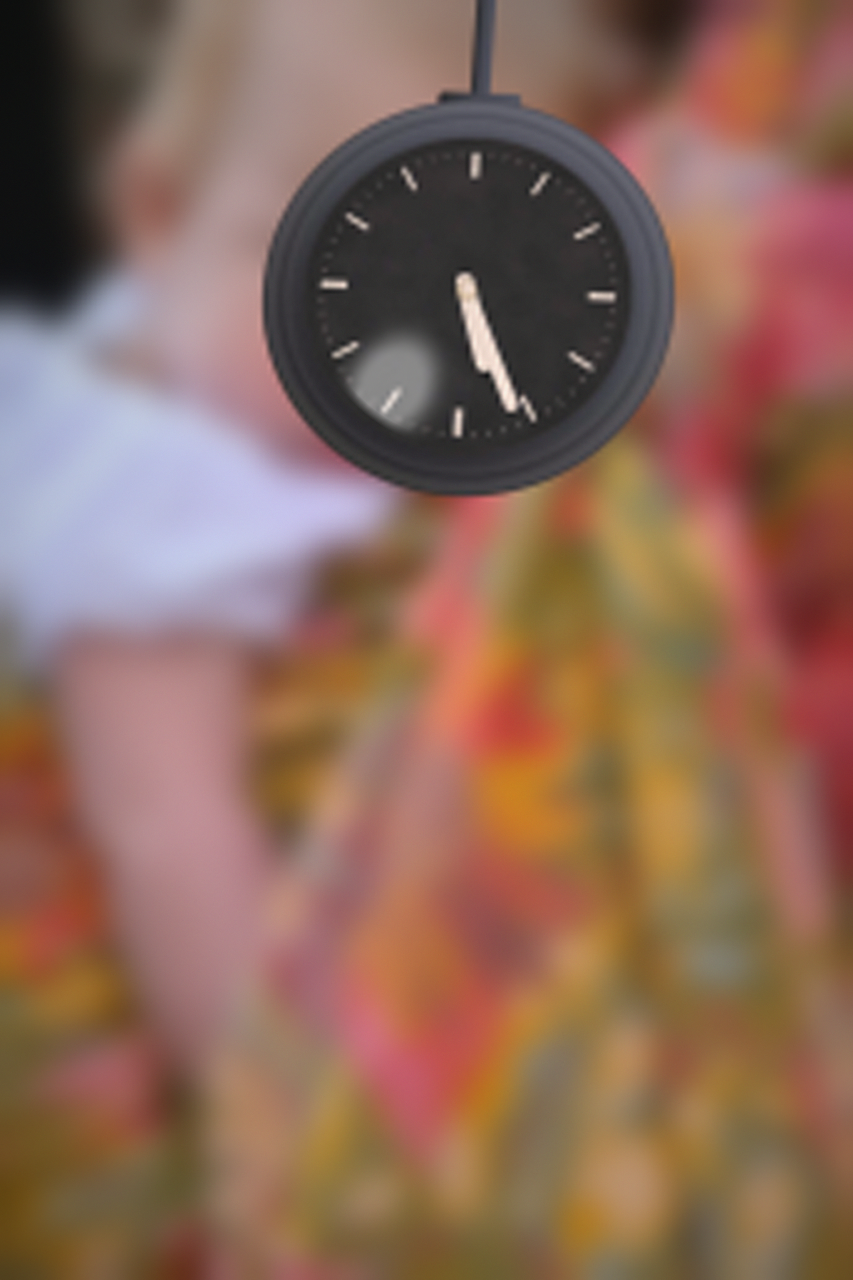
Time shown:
{"hour": 5, "minute": 26}
